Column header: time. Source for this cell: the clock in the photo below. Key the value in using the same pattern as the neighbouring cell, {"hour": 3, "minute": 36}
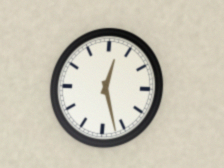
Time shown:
{"hour": 12, "minute": 27}
